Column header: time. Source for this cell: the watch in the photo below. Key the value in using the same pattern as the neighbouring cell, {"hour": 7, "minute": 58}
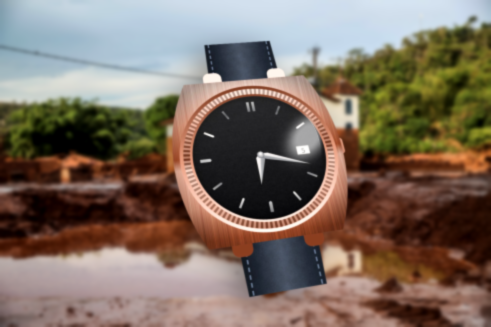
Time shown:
{"hour": 6, "minute": 18}
